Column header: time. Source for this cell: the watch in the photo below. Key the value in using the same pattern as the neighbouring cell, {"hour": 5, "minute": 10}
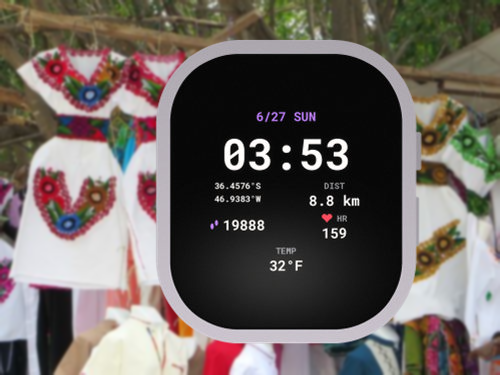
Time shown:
{"hour": 3, "minute": 53}
